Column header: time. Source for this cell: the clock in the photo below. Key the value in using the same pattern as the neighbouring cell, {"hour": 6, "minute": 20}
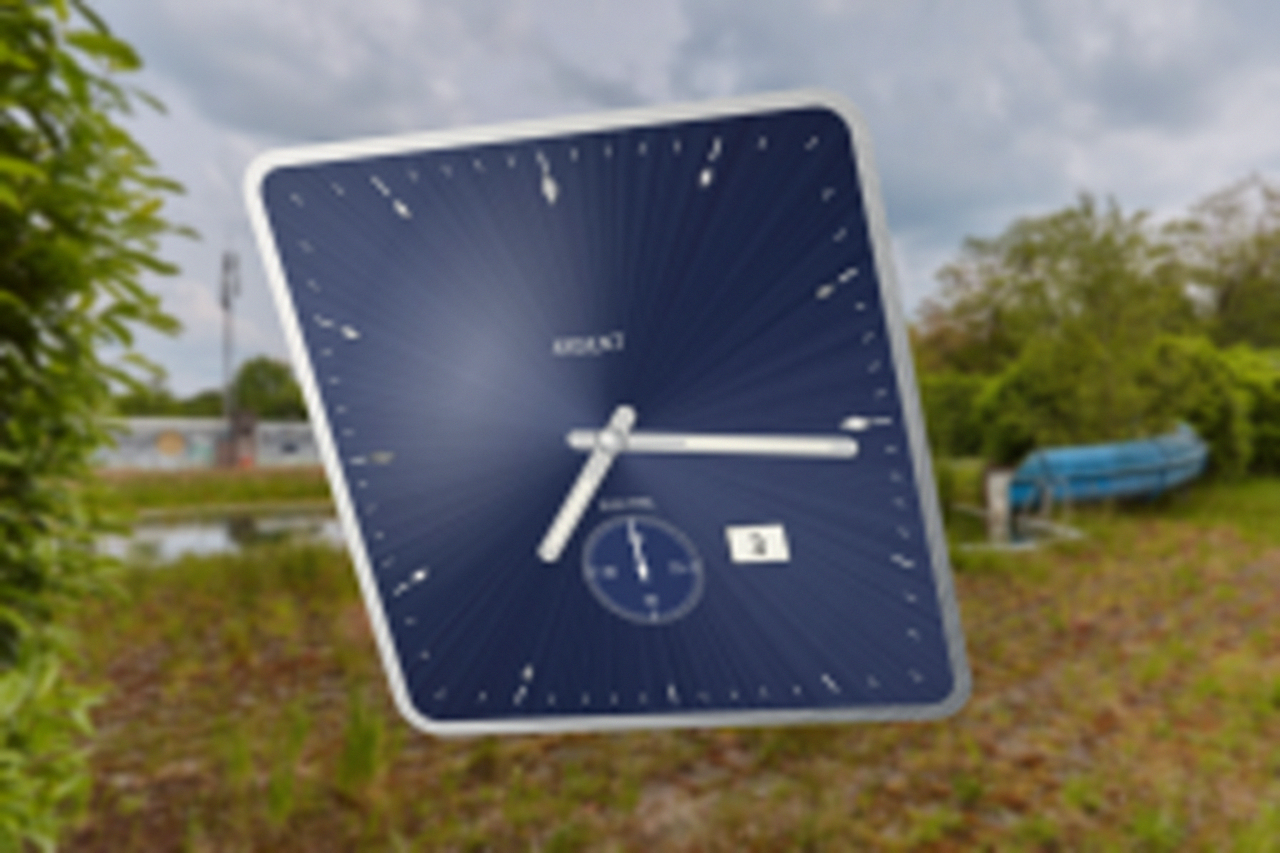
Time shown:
{"hour": 7, "minute": 16}
